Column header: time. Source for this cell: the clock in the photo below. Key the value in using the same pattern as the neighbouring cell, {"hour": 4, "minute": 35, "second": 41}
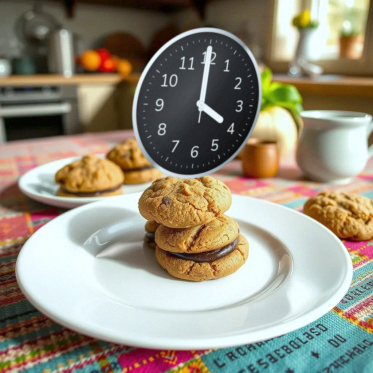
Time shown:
{"hour": 4, "minute": 0, "second": 0}
